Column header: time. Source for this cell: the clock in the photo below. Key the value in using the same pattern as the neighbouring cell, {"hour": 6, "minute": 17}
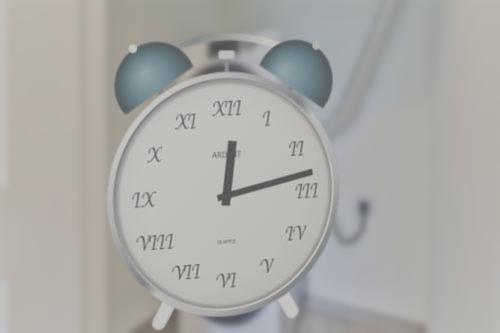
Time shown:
{"hour": 12, "minute": 13}
